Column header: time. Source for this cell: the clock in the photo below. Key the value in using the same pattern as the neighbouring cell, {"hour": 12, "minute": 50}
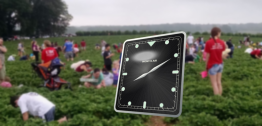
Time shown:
{"hour": 8, "minute": 10}
